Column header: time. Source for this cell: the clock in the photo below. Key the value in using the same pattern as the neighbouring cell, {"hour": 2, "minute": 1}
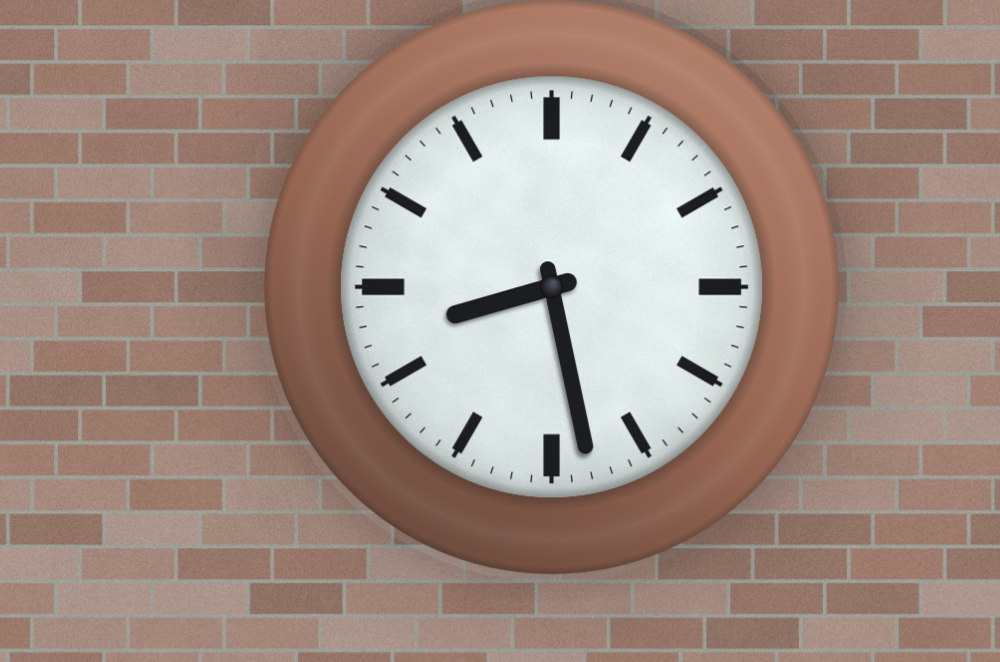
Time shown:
{"hour": 8, "minute": 28}
